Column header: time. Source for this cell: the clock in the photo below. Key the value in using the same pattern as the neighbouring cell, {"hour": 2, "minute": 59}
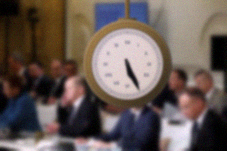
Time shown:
{"hour": 5, "minute": 26}
